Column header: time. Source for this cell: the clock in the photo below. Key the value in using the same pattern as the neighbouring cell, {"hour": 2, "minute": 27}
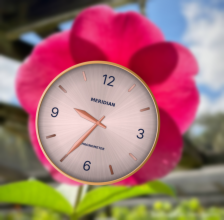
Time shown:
{"hour": 9, "minute": 35}
